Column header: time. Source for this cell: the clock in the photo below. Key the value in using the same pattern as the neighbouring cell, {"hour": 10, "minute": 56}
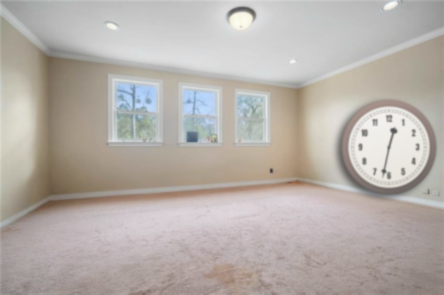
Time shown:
{"hour": 12, "minute": 32}
